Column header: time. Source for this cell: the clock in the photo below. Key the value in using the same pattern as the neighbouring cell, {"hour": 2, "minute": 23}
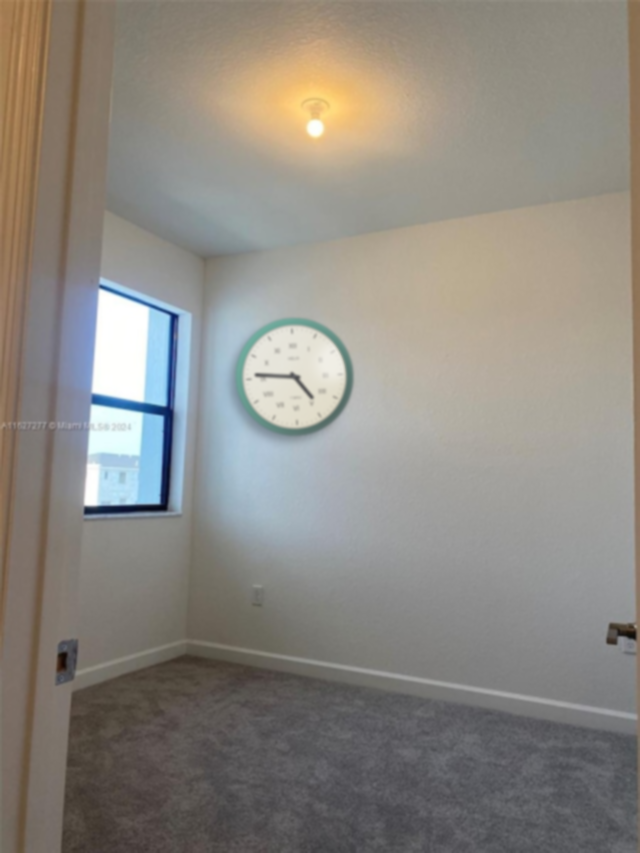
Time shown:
{"hour": 4, "minute": 46}
